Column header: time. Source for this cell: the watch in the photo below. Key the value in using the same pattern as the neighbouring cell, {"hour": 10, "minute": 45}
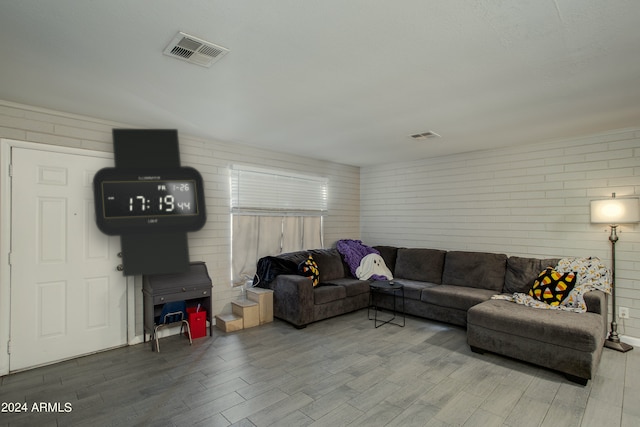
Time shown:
{"hour": 17, "minute": 19}
